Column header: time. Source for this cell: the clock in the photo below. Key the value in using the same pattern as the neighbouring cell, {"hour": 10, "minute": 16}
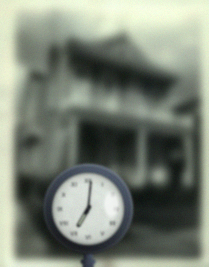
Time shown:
{"hour": 7, "minute": 1}
